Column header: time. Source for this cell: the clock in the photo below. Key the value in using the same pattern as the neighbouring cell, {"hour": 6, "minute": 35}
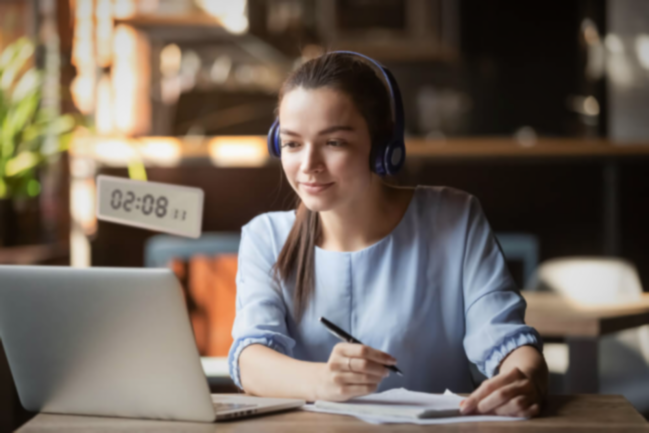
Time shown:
{"hour": 2, "minute": 8}
